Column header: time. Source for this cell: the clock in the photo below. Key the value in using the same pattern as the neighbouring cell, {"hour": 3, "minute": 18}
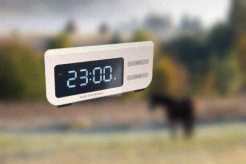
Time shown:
{"hour": 23, "minute": 0}
